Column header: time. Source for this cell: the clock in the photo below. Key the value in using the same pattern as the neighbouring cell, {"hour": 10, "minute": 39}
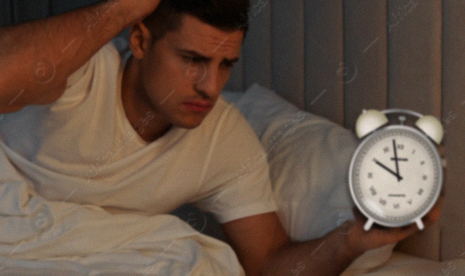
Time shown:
{"hour": 9, "minute": 58}
